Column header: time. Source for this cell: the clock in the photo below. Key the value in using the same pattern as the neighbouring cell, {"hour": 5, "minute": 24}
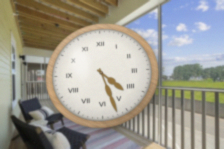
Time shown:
{"hour": 4, "minute": 27}
